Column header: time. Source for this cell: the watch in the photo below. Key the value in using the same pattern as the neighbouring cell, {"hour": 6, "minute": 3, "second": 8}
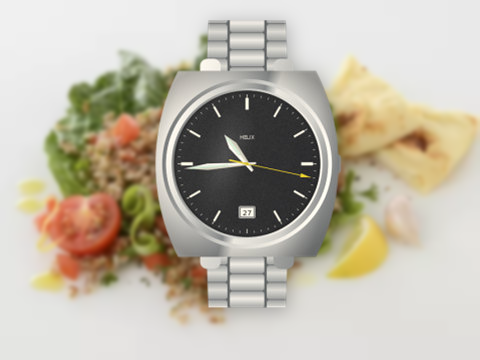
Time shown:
{"hour": 10, "minute": 44, "second": 17}
